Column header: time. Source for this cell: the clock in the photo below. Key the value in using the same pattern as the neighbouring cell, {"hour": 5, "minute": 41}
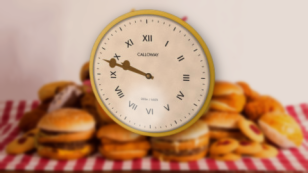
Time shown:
{"hour": 9, "minute": 48}
